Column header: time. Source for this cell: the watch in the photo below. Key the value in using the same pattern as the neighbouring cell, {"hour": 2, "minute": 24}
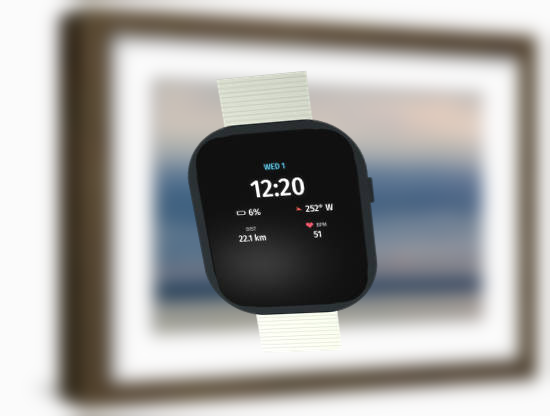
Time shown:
{"hour": 12, "minute": 20}
